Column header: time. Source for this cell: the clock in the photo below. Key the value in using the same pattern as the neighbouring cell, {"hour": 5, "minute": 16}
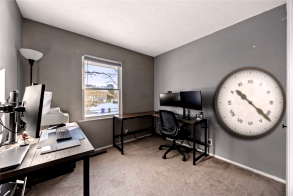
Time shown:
{"hour": 10, "minute": 22}
